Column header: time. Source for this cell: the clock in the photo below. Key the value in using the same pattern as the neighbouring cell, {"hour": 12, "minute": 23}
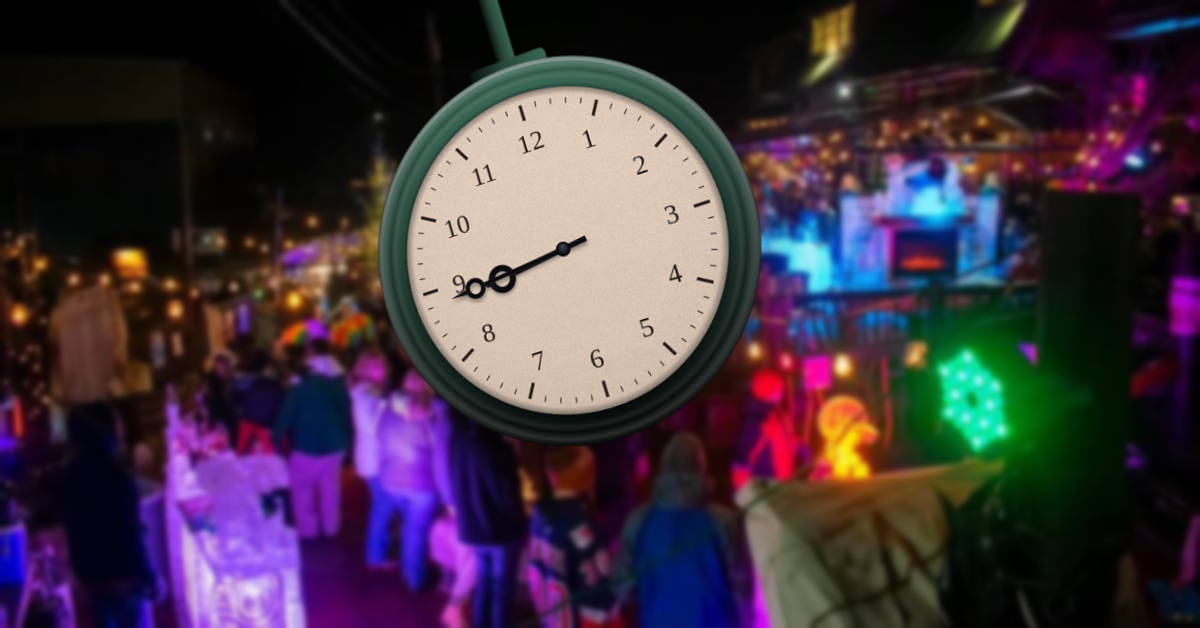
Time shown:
{"hour": 8, "minute": 44}
